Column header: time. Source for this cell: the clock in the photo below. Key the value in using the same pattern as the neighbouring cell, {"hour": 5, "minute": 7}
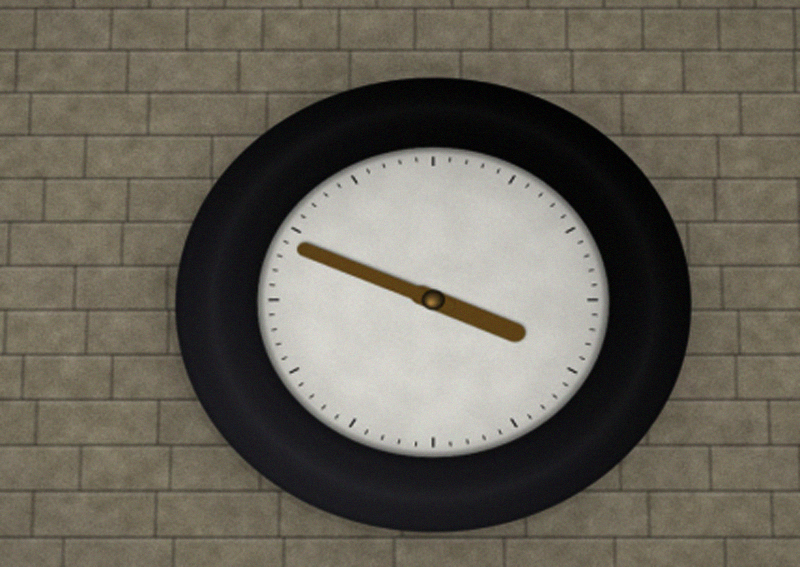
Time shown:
{"hour": 3, "minute": 49}
